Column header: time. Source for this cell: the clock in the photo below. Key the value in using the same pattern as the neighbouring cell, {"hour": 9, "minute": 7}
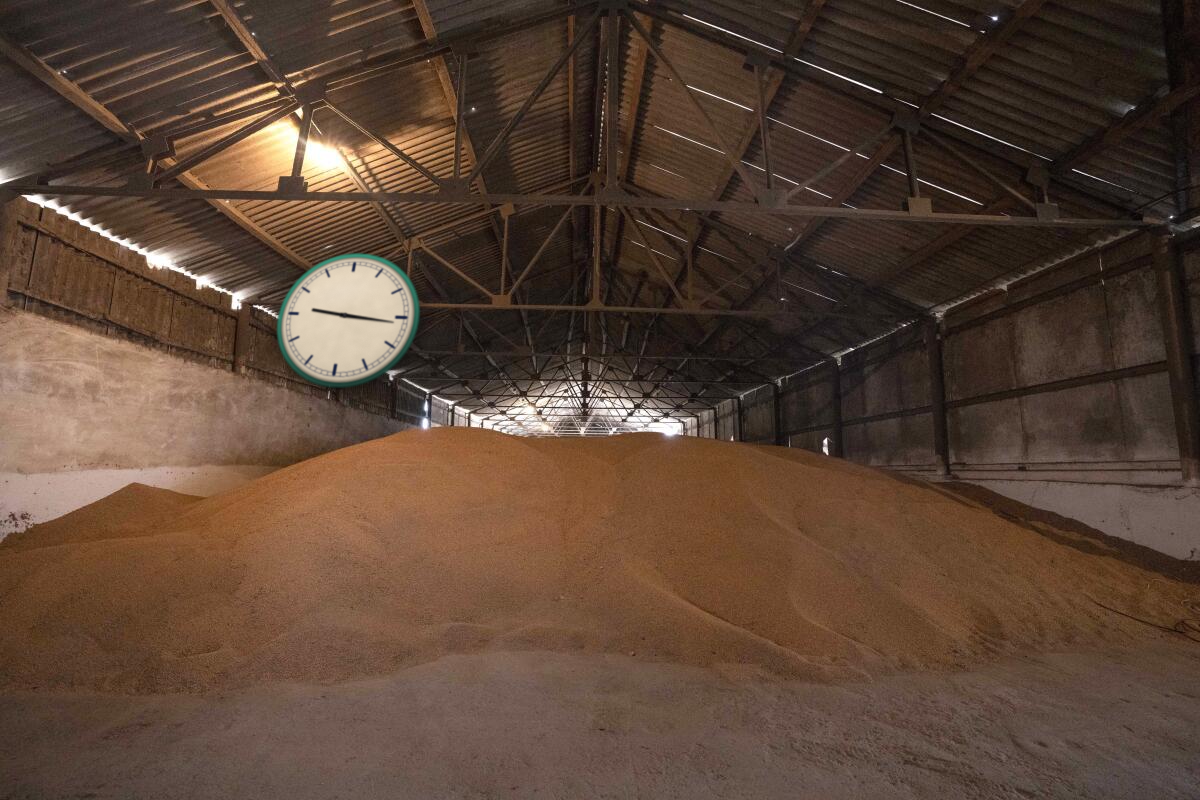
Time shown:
{"hour": 9, "minute": 16}
